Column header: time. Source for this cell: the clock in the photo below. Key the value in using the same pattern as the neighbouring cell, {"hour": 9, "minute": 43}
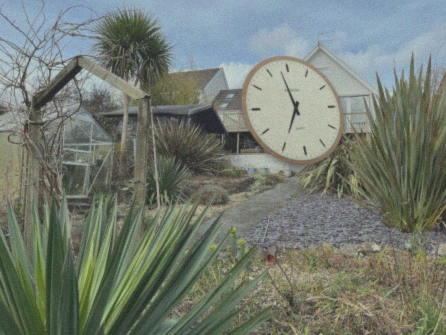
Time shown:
{"hour": 6, "minute": 58}
